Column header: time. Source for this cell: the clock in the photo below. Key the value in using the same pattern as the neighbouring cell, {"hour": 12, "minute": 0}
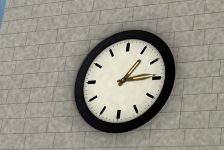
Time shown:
{"hour": 1, "minute": 14}
